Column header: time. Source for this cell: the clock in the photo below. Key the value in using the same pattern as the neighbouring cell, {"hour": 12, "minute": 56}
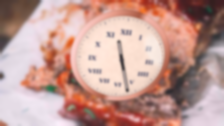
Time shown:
{"hour": 11, "minute": 27}
